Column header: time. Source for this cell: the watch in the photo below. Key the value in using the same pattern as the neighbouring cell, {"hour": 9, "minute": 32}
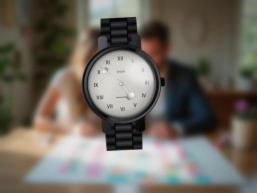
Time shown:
{"hour": 4, "minute": 52}
